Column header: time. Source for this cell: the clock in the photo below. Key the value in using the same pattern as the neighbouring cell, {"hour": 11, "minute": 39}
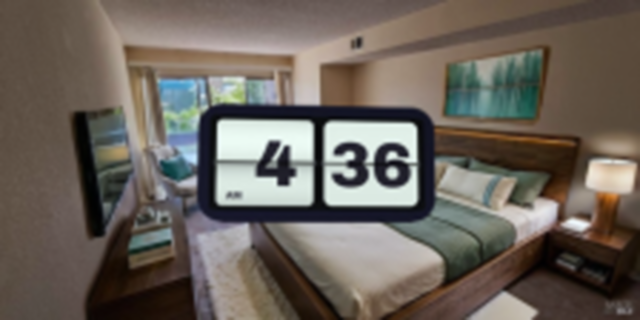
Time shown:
{"hour": 4, "minute": 36}
